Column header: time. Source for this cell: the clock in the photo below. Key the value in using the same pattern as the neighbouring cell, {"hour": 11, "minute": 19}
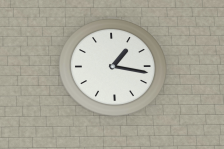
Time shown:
{"hour": 1, "minute": 17}
